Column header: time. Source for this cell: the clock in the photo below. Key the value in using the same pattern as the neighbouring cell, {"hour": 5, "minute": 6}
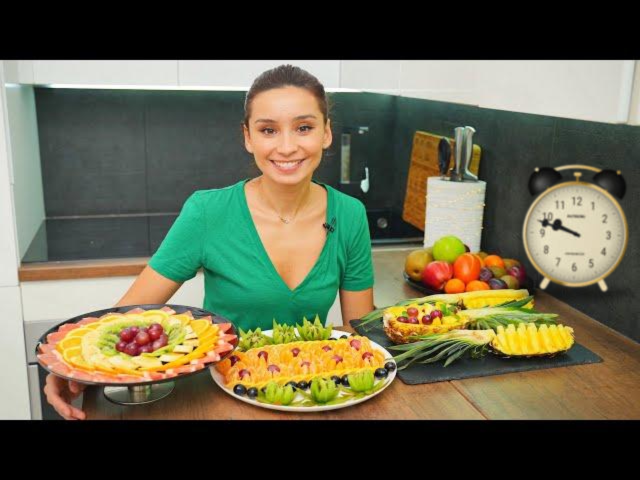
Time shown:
{"hour": 9, "minute": 48}
